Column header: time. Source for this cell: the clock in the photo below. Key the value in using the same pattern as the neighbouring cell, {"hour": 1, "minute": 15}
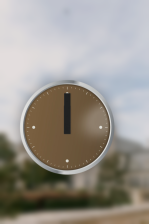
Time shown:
{"hour": 12, "minute": 0}
